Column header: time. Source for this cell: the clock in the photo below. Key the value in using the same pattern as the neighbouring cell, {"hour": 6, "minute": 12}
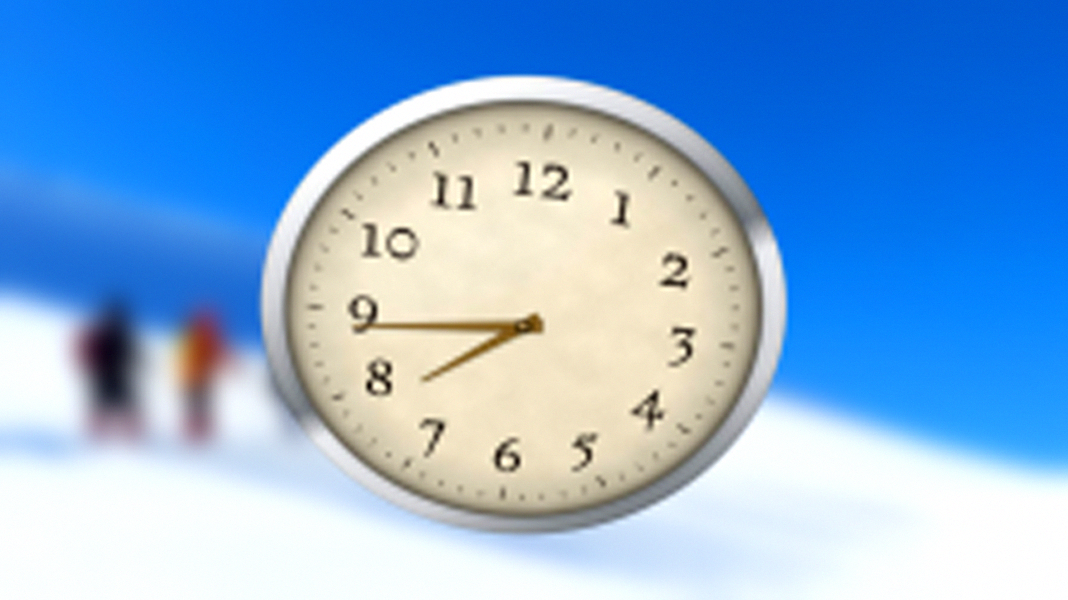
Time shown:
{"hour": 7, "minute": 44}
